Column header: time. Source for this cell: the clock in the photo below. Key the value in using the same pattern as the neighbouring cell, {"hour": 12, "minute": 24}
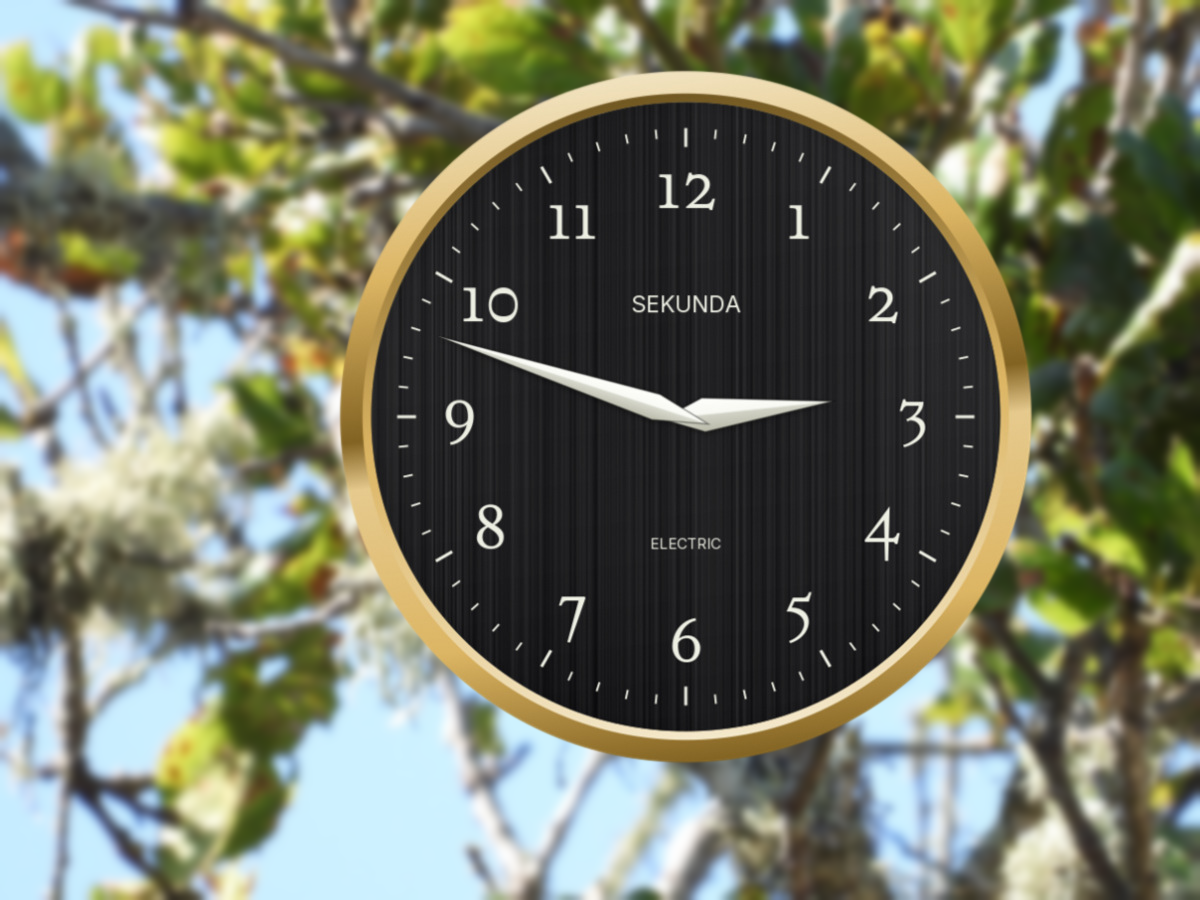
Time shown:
{"hour": 2, "minute": 48}
